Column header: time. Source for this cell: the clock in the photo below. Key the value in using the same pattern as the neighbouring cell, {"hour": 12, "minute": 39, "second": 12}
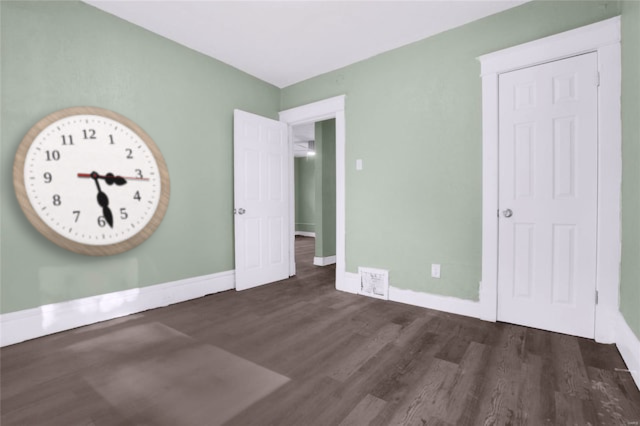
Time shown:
{"hour": 3, "minute": 28, "second": 16}
